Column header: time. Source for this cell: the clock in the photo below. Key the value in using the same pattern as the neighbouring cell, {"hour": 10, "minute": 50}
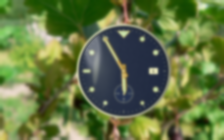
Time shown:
{"hour": 5, "minute": 55}
